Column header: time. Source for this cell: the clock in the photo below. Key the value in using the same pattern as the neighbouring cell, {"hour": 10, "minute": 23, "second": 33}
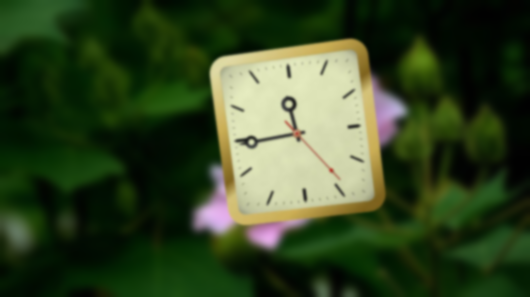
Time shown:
{"hour": 11, "minute": 44, "second": 24}
